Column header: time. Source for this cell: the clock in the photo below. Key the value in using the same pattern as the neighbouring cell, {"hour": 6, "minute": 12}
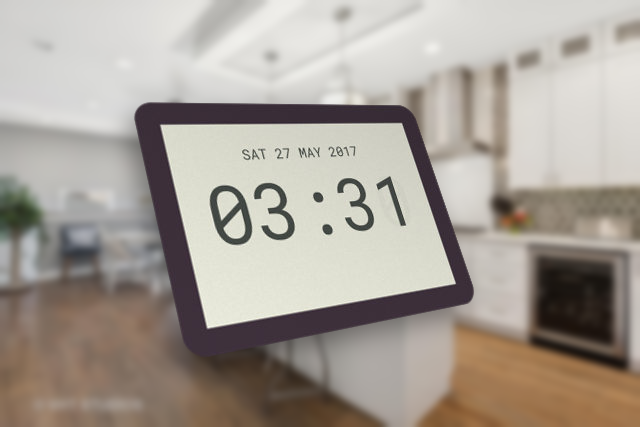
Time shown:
{"hour": 3, "minute": 31}
